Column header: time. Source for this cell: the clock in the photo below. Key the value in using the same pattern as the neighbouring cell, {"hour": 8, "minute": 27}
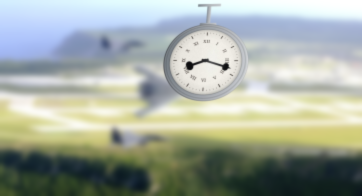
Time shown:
{"hour": 8, "minute": 18}
